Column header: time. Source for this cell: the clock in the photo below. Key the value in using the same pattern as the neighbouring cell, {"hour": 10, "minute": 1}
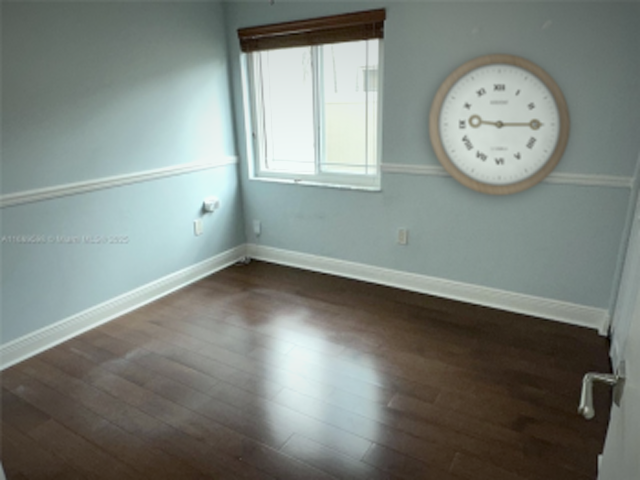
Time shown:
{"hour": 9, "minute": 15}
